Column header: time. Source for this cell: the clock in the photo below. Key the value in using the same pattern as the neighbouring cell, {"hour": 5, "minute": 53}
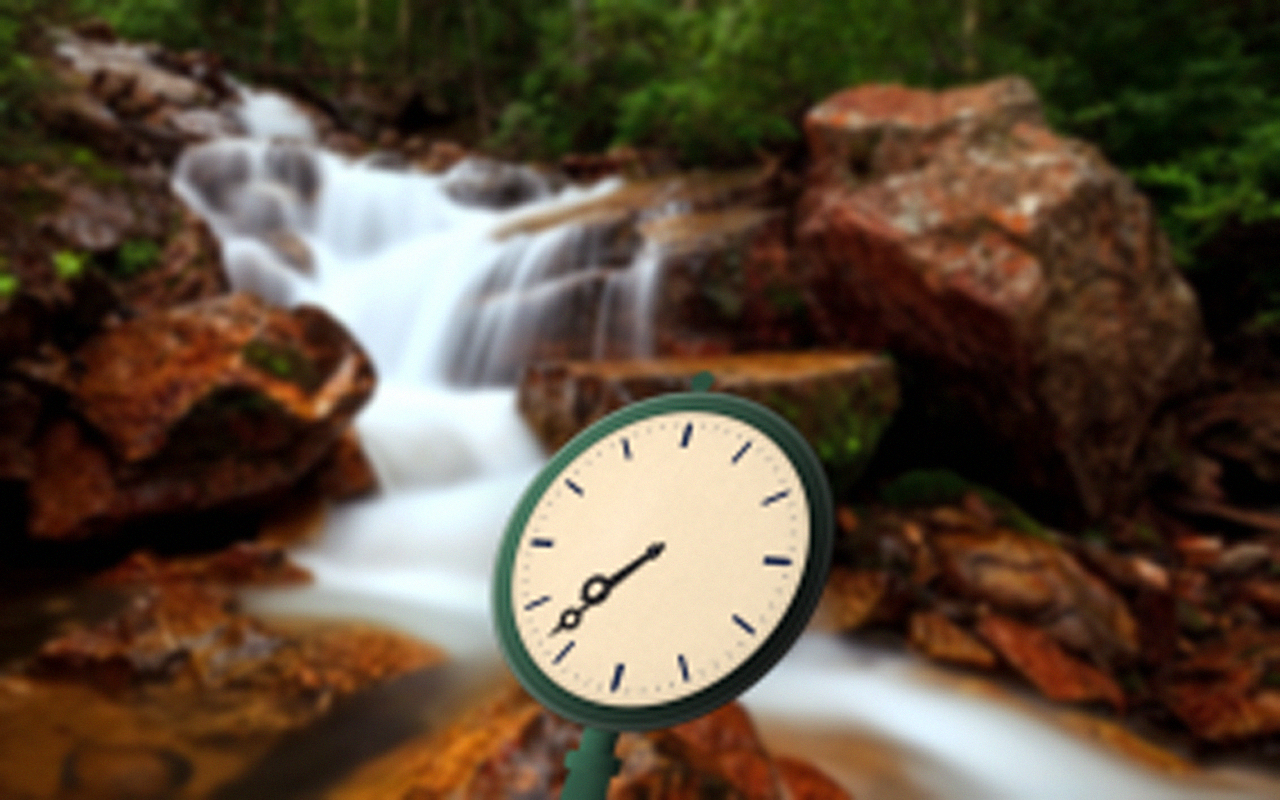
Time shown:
{"hour": 7, "minute": 37}
